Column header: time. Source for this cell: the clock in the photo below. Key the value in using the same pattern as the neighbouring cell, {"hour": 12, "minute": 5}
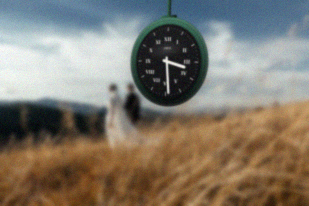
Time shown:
{"hour": 3, "minute": 29}
